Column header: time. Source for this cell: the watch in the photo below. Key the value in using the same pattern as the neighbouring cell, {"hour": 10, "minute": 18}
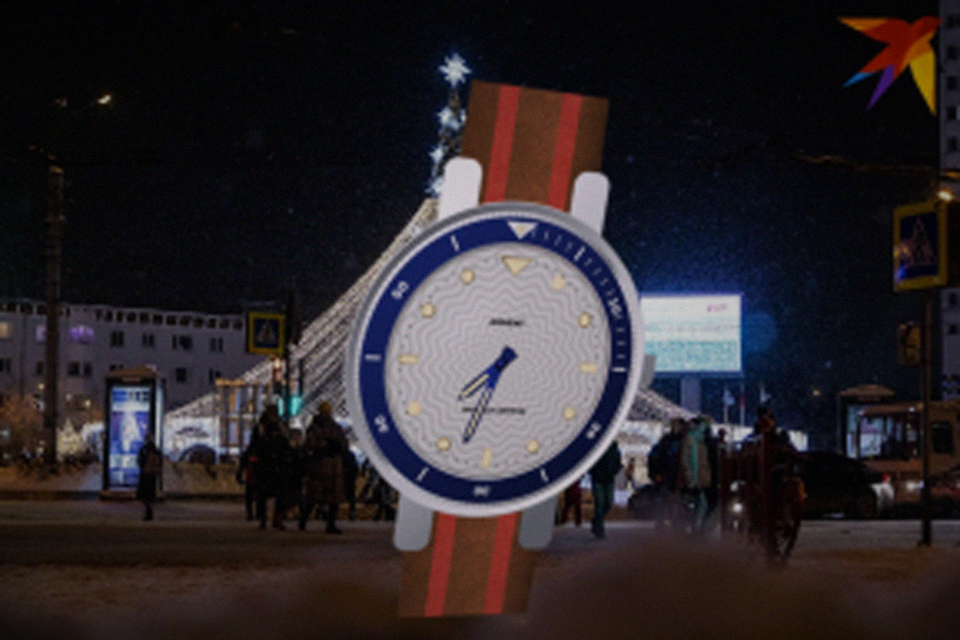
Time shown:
{"hour": 7, "minute": 33}
